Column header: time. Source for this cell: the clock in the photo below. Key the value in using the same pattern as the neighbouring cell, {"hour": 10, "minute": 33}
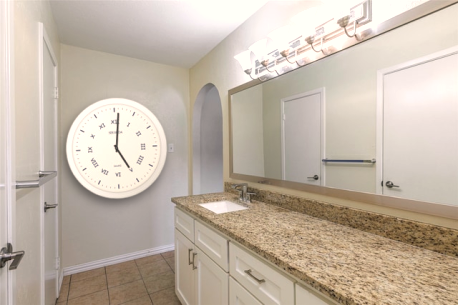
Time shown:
{"hour": 5, "minute": 1}
